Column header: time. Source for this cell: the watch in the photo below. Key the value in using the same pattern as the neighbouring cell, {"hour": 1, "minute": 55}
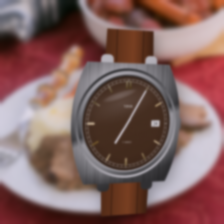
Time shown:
{"hour": 7, "minute": 5}
